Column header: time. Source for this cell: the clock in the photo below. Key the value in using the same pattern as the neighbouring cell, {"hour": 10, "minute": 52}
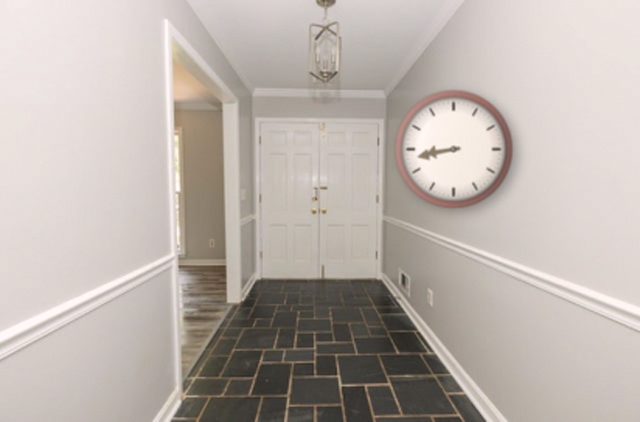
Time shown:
{"hour": 8, "minute": 43}
